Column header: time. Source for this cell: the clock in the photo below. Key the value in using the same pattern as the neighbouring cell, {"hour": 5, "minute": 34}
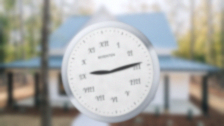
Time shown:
{"hour": 9, "minute": 14}
